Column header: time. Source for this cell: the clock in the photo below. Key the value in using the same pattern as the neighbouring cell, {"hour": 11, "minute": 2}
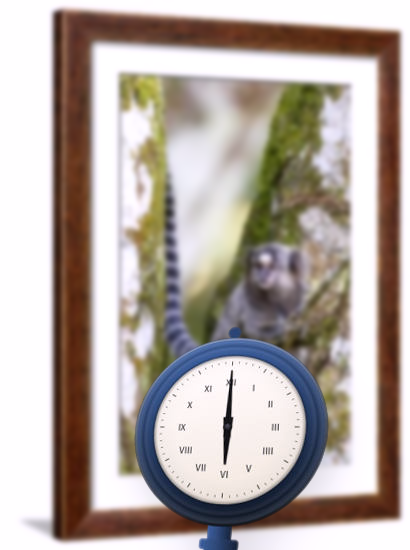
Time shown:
{"hour": 6, "minute": 0}
